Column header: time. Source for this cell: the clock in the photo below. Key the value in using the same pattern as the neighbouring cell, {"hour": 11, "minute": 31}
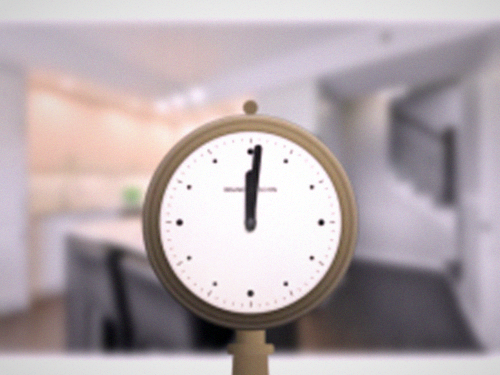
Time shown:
{"hour": 12, "minute": 1}
